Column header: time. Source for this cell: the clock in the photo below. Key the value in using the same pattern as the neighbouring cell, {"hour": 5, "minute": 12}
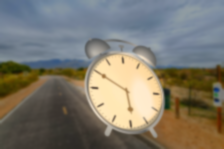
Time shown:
{"hour": 5, "minute": 50}
